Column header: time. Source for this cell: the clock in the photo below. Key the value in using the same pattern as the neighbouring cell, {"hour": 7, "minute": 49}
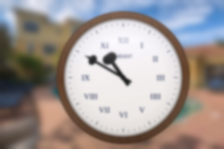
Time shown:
{"hour": 10, "minute": 50}
